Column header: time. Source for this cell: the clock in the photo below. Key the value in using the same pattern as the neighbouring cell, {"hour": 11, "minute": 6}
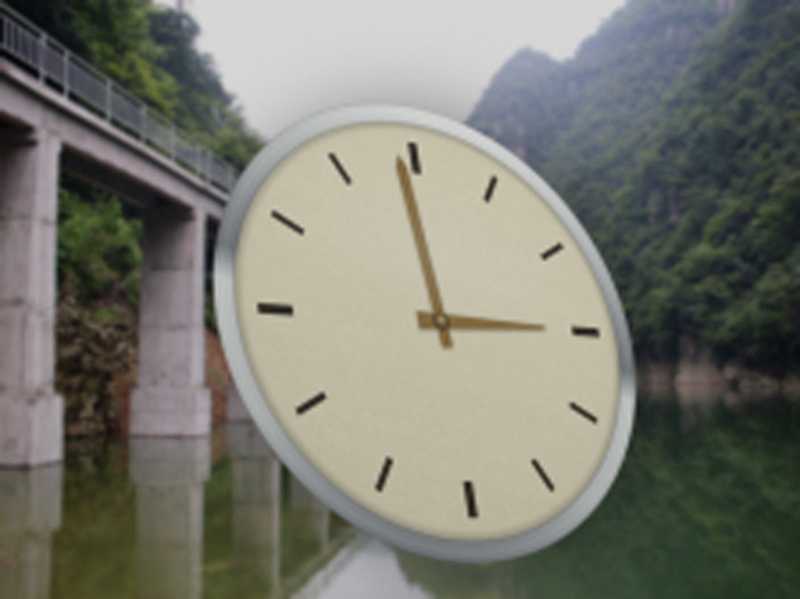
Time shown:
{"hour": 2, "minute": 59}
